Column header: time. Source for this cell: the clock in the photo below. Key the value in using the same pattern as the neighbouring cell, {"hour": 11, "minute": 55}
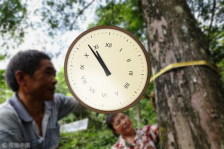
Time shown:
{"hour": 10, "minute": 53}
